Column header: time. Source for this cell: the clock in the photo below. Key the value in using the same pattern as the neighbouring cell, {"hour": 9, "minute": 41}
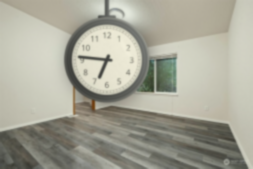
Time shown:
{"hour": 6, "minute": 46}
